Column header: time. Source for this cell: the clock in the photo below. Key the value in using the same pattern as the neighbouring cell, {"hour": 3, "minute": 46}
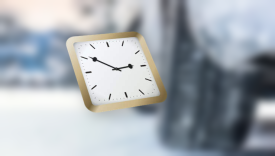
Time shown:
{"hour": 2, "minute": 51}
